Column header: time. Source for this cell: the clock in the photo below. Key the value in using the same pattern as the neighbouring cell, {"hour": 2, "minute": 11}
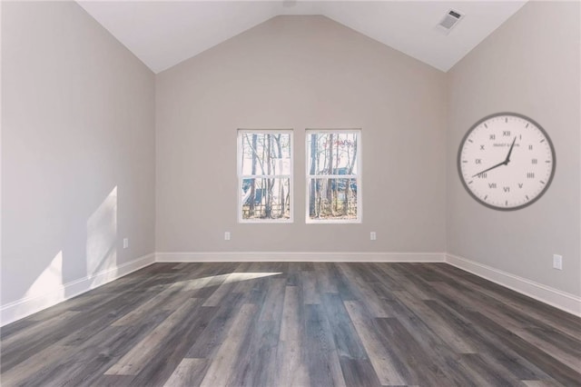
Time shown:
{"hour": 12, "minute": 41}
